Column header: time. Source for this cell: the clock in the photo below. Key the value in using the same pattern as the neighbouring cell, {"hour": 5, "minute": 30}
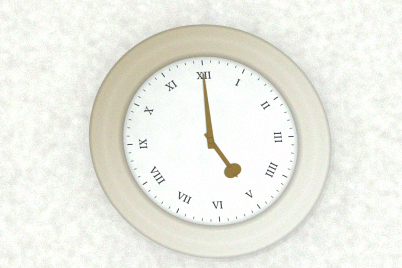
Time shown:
{"hour": 5, "minute": 0}
